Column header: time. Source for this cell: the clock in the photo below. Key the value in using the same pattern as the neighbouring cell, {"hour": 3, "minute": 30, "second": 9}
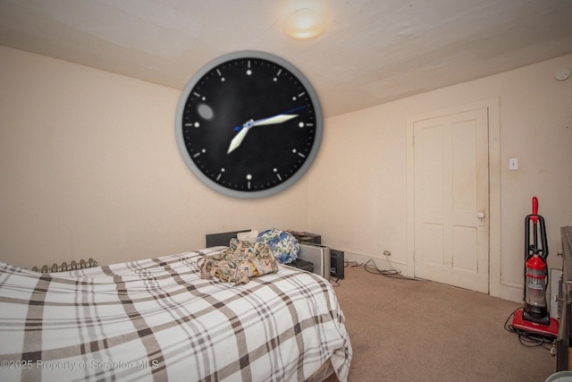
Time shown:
{"hour": 7, "minute": 13, "second": 12}
